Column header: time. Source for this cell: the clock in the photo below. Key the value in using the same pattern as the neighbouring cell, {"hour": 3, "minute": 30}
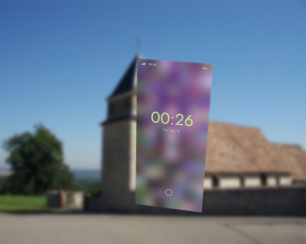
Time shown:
{"hour": 0, "minute": 26}
